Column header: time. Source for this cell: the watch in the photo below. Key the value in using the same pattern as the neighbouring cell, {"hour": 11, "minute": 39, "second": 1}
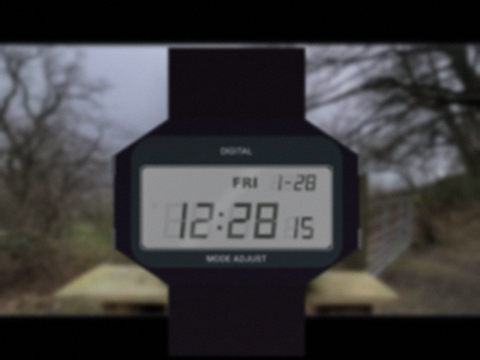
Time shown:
{"hour": 12, "minute": 28, "second": 15}
